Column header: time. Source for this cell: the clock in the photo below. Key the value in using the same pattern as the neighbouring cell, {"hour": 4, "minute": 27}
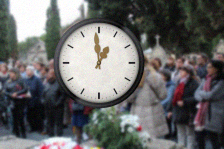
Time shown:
{"hour": 12, "minute": 59}
